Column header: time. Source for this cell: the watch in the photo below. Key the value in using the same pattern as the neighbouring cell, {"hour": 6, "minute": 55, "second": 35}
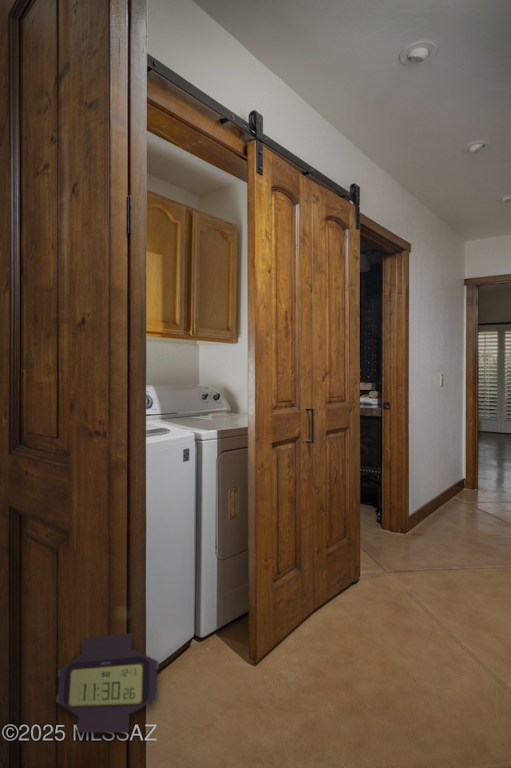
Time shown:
{"hour": 11, "minute": 30, "second": 26}
